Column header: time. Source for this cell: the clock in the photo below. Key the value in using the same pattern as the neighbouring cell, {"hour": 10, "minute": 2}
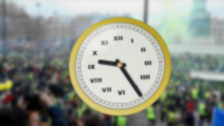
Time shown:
{"hour": 9, "minute": 25}
